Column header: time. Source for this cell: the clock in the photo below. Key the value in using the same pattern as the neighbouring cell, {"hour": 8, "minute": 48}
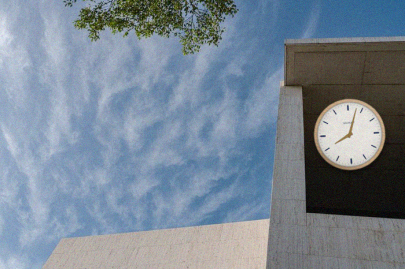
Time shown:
{"hour": 8, "minute": 3}
